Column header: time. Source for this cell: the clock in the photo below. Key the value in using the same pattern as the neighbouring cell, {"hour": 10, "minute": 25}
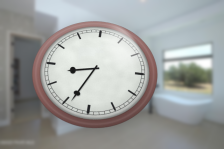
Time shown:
{"hour": 8, "minute": 34}
